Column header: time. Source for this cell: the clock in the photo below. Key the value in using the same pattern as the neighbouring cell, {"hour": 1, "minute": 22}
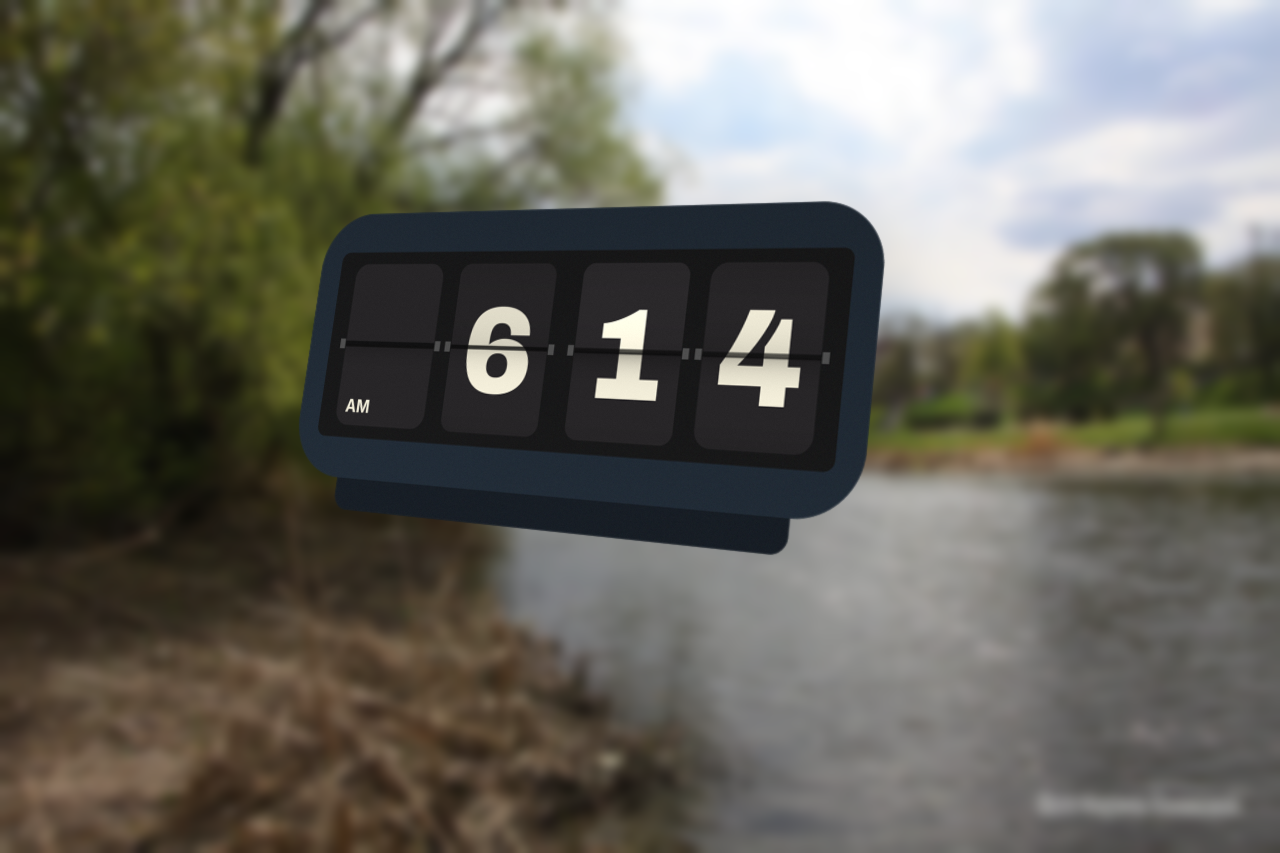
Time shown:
{"hour": 6, "minute": 14}
